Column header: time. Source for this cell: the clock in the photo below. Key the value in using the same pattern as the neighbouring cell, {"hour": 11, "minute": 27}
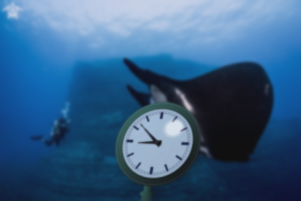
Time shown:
{"hour": 8, "minute": 52}
